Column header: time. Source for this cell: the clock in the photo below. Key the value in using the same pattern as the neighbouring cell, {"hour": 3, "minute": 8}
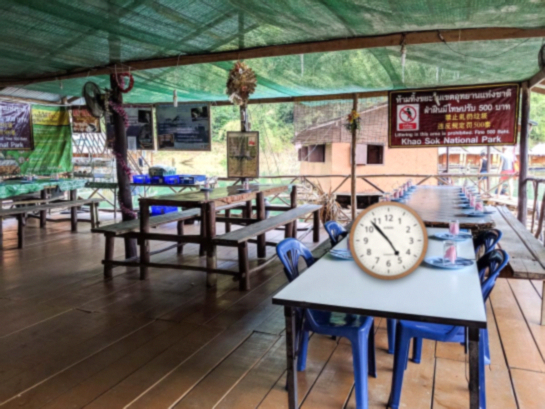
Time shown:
{"hour": 4, "minute": 53}
